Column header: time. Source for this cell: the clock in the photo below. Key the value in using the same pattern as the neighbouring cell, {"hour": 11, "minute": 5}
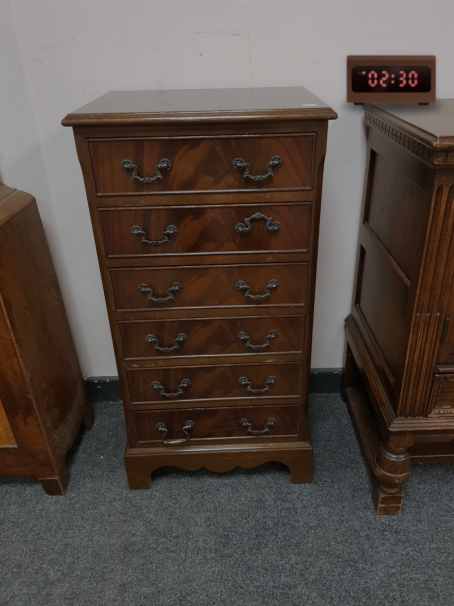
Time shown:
{"hour": 2, "minute": 30}
